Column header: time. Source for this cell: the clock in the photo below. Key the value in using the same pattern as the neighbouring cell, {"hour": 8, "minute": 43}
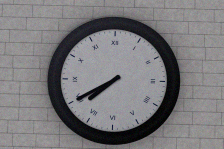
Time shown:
{"hour": 7, "minute": 40}
